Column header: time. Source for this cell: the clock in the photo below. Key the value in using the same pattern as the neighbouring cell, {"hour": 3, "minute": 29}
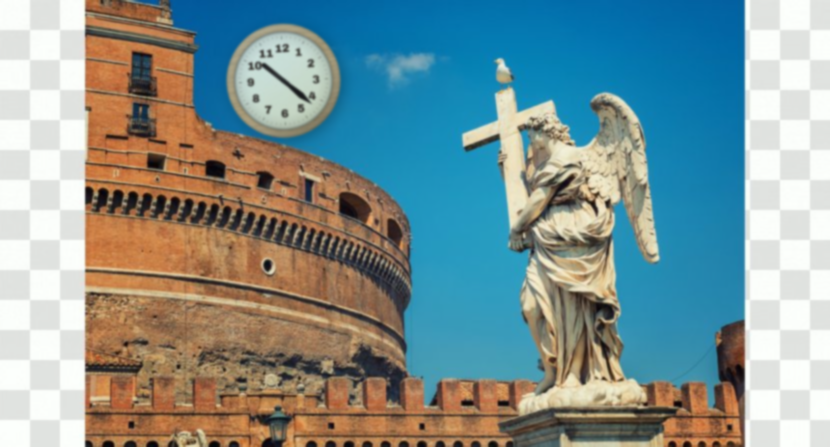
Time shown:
{"hour": 10, "minute": 22}
